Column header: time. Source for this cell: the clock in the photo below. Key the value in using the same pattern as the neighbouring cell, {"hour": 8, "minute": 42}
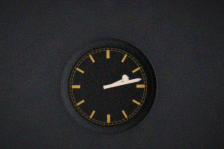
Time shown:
{"hour": 2, "minute": 13}
